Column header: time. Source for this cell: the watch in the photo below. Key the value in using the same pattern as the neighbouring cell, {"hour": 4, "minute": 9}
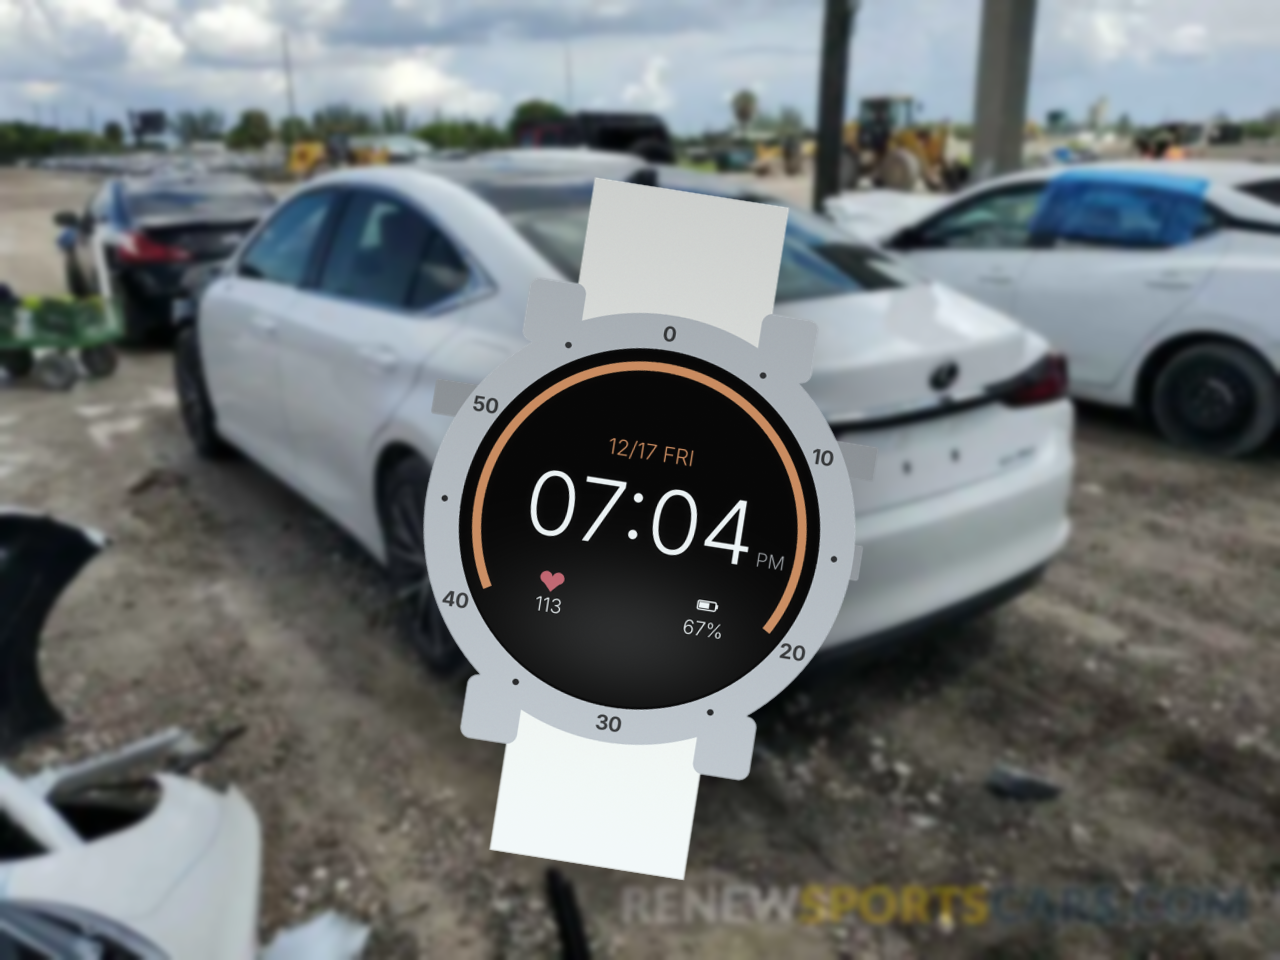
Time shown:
{"hour": 7, "minute": 4}
